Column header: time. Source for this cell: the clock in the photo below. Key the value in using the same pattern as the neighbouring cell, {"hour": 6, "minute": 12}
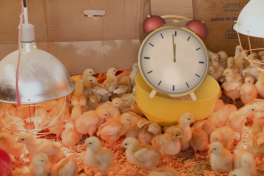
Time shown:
{"hour": 11, "minute": 59}
